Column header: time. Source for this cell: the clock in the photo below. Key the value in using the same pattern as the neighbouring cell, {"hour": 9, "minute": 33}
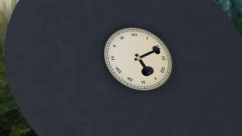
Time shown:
{"hour": 5, "minute": 11}
